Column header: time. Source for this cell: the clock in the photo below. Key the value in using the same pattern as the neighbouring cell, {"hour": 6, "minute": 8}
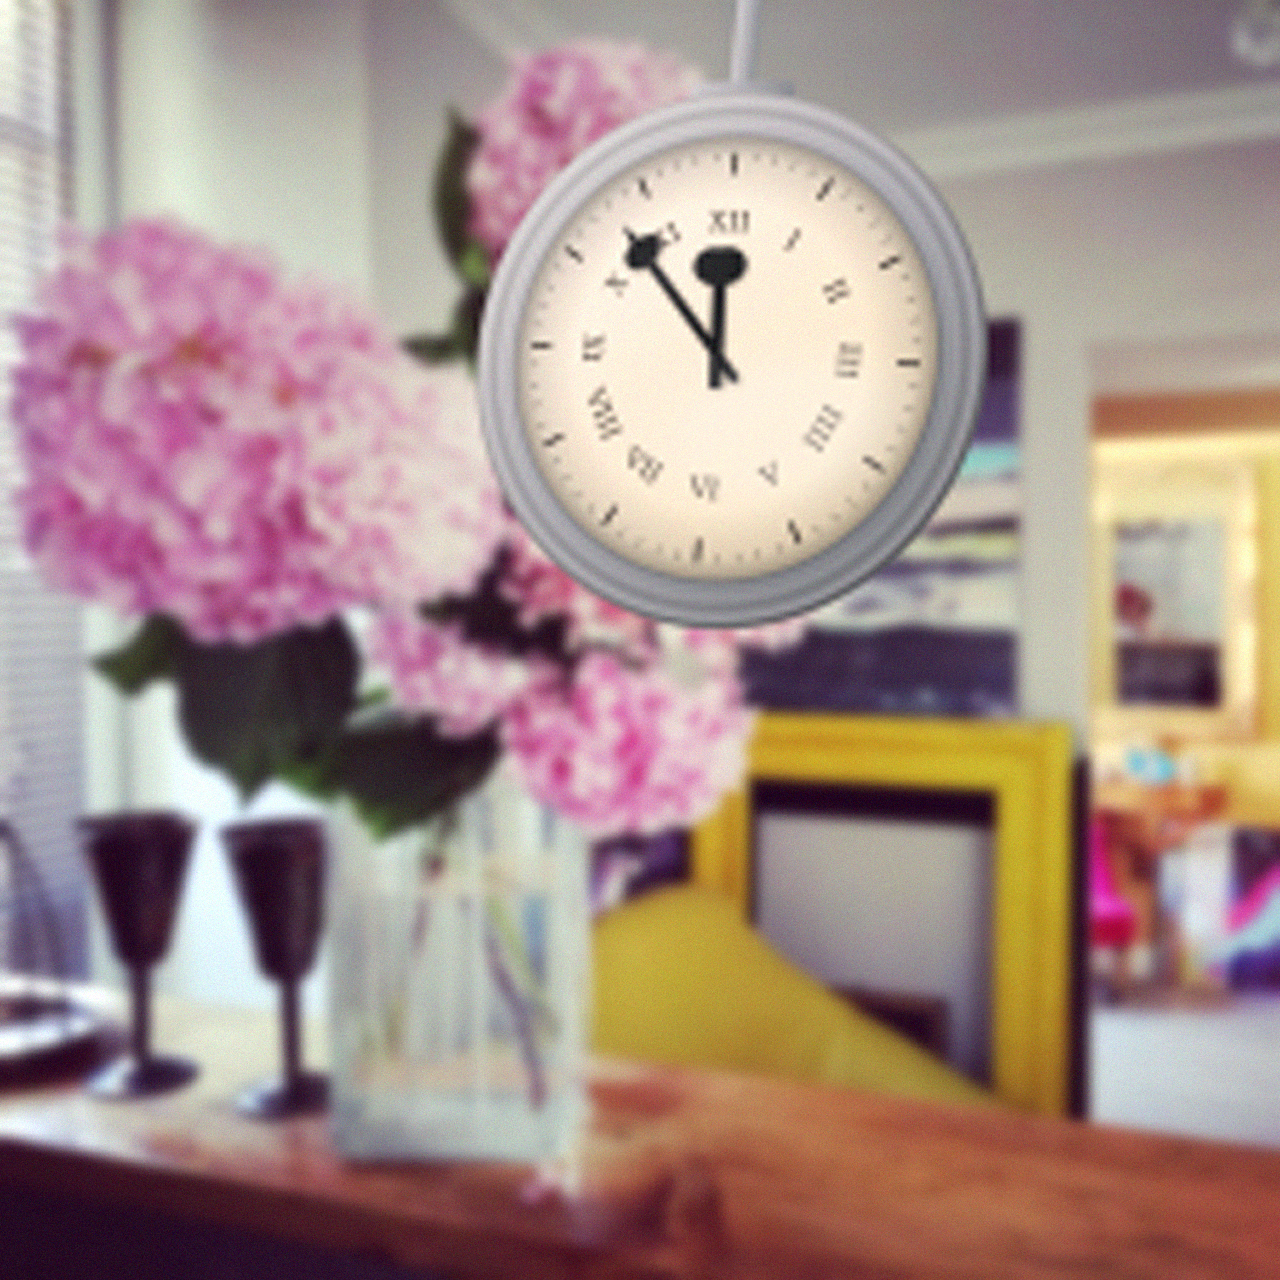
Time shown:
{"hour": 11, "minute": 53}
